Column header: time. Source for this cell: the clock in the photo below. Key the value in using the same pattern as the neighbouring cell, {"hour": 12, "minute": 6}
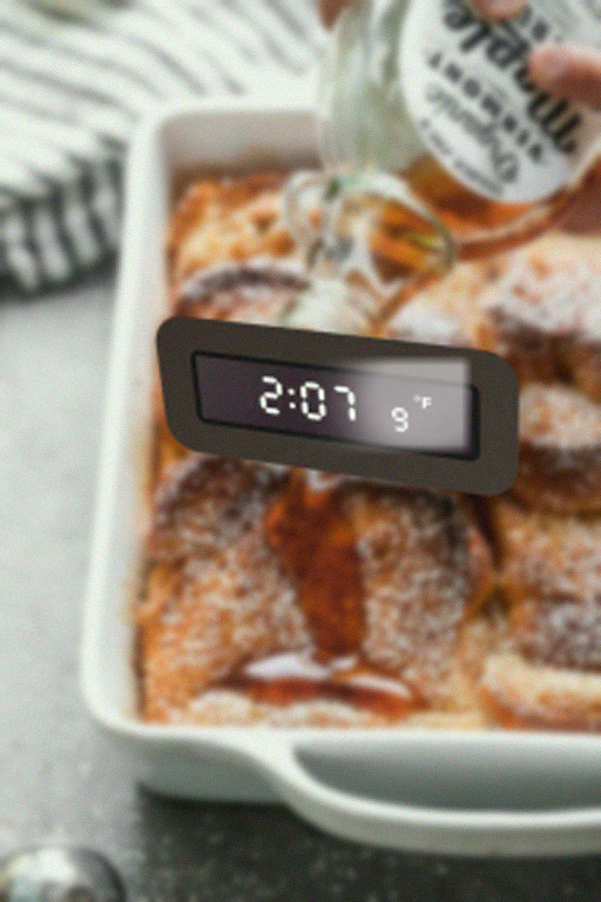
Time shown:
{"hour": 2, "minute": 7}
